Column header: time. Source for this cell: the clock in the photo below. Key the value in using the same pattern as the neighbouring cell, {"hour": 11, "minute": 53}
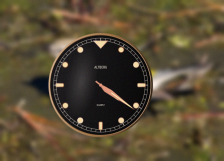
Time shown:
{"hour": 4, "minute": 21}
